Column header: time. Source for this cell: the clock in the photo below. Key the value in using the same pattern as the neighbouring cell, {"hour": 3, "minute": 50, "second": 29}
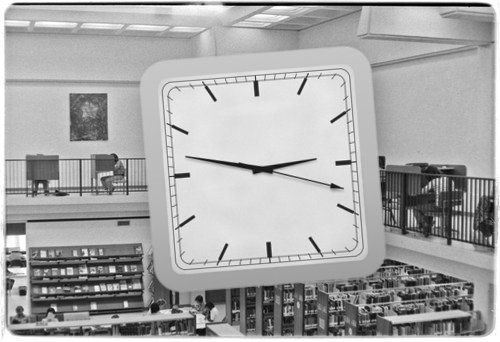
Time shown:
{"hour": 2, "minute": 47, "second": 18}
